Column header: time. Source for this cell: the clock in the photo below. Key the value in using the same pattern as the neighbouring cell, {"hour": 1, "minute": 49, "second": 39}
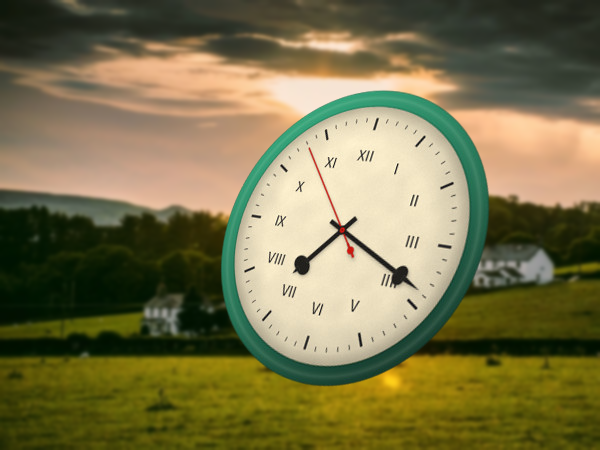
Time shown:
{"hour": 7, "minute": 18, "second": 53}
